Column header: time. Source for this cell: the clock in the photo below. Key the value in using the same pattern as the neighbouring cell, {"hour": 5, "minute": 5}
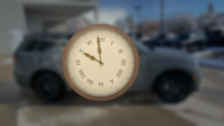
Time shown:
{"hour": 9, "minute": 59}
